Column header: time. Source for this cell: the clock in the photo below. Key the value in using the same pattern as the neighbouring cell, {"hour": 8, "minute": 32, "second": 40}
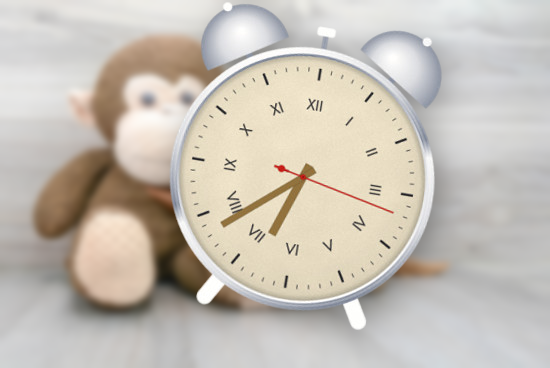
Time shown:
{"hour": 6, "minute": 38, "second": 17}
